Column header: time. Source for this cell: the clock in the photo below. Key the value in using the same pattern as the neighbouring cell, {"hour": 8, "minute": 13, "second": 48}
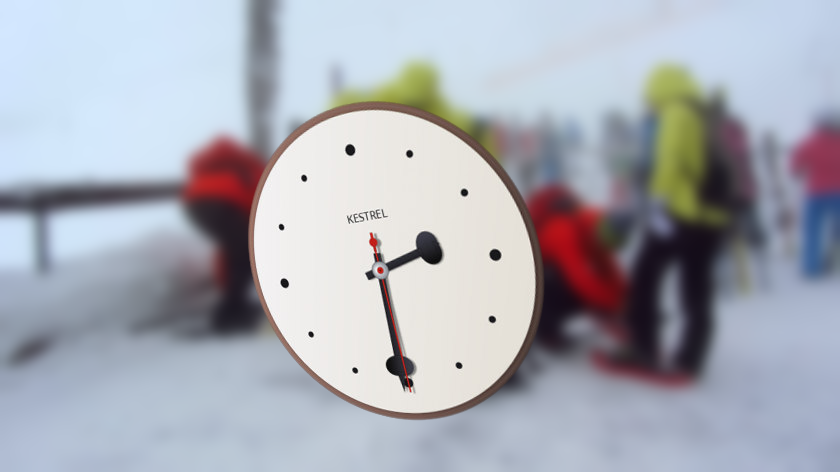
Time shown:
{"hour": 2, "minute": 30, "second": 30}
